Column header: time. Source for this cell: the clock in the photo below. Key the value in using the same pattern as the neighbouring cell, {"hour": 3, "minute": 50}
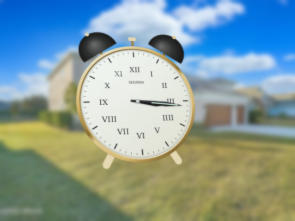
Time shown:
{"hour": 3, "minute": 16}
